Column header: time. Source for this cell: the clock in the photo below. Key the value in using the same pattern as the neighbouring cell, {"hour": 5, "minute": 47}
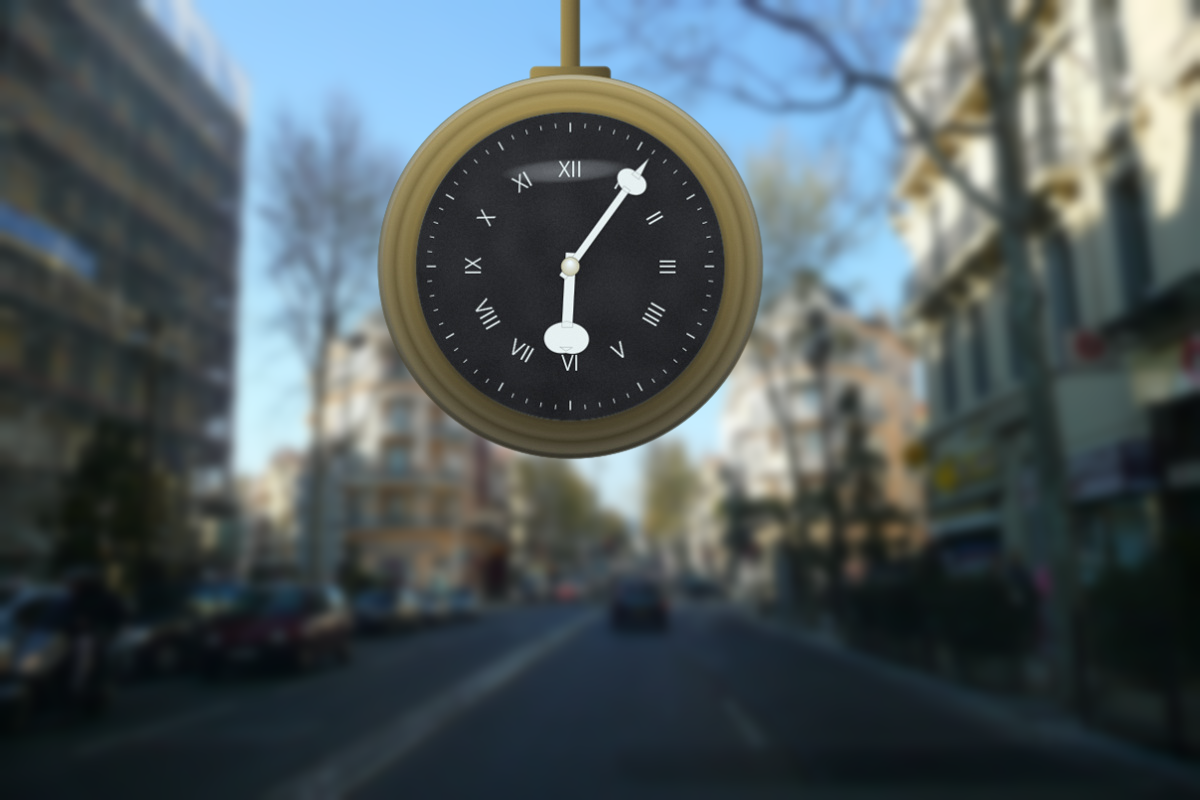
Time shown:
{"hour": 6, "minute": 6}
